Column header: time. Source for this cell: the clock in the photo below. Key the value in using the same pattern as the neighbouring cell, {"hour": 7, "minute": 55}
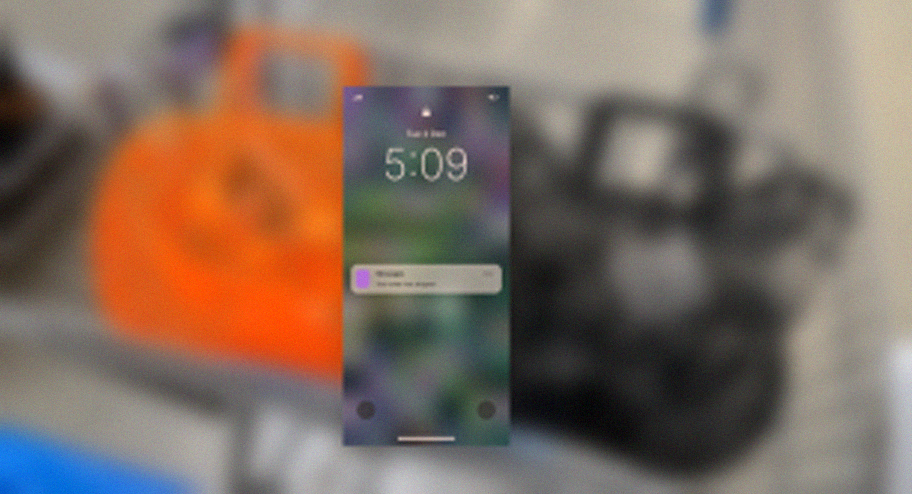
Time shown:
{"hour": 5, "minute": 9}
